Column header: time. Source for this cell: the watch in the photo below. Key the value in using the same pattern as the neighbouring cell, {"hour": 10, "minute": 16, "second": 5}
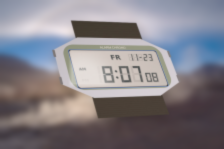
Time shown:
{"hour": 8, "minute": 7, "second": 8}
